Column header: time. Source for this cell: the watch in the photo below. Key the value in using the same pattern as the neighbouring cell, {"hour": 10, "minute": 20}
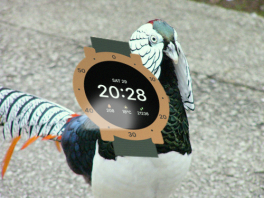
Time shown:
{"hour": 20, "minute": 28}
